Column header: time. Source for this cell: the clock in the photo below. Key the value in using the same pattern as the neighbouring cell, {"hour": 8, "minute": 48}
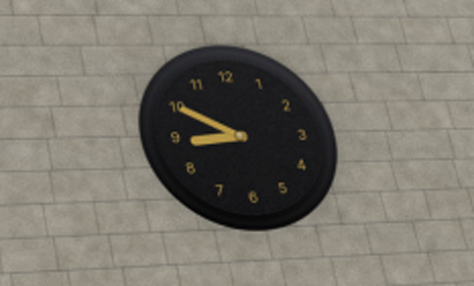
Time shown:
{"hour": 8, "minute": 50}
